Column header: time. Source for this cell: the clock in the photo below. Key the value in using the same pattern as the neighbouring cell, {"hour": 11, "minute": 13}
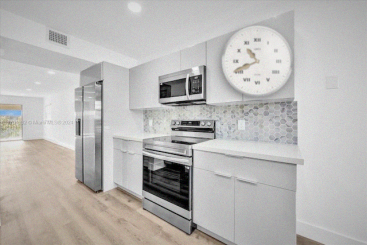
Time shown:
{"hour": 10, "minute": 41}
